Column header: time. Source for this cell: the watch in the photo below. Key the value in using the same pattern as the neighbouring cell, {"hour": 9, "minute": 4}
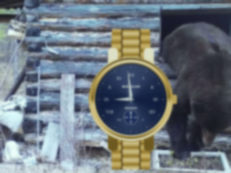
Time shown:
{"hour": 8, "minute": 59}
